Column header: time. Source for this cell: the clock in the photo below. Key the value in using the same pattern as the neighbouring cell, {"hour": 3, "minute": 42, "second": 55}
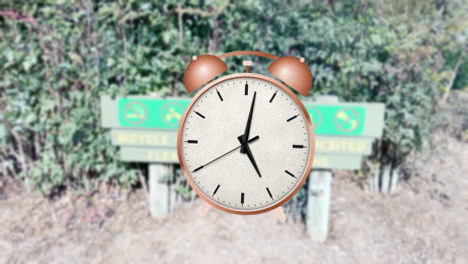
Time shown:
{"hour": 5, "minute": 1, "second": 40}
